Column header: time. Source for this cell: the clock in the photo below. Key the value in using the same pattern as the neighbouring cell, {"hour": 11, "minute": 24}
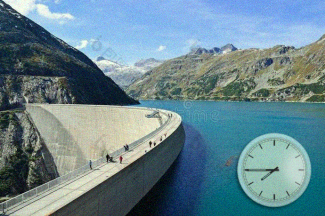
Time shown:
{"hour": 7, "minute": 45}
